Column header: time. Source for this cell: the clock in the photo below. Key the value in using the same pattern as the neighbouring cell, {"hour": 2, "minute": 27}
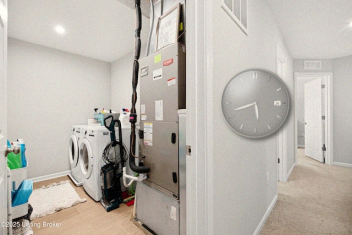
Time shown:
{"hour": 5, "minute": 42}
